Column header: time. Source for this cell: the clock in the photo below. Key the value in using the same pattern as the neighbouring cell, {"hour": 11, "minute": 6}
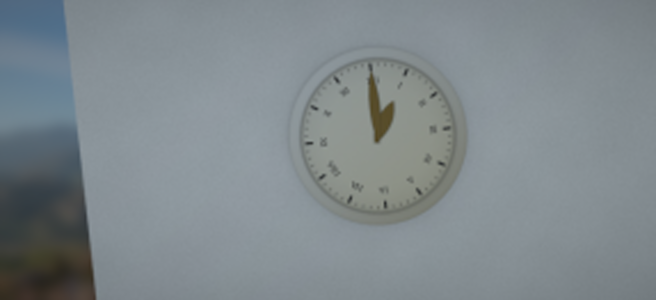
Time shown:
{"hour": 1, "minute": 0}
